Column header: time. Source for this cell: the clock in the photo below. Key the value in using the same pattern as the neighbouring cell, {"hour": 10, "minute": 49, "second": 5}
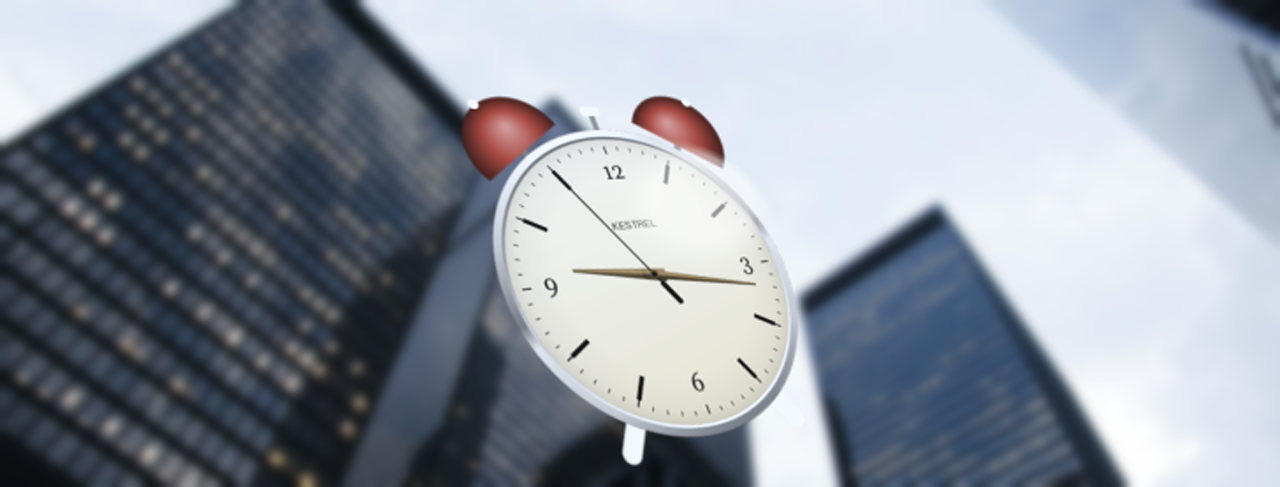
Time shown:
{"hour": 9, "minute": 16, "second": 55}
